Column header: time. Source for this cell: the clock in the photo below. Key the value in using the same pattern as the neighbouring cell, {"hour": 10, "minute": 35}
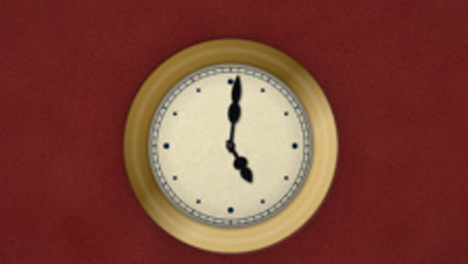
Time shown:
{"hour": 5, "minute": 1}
